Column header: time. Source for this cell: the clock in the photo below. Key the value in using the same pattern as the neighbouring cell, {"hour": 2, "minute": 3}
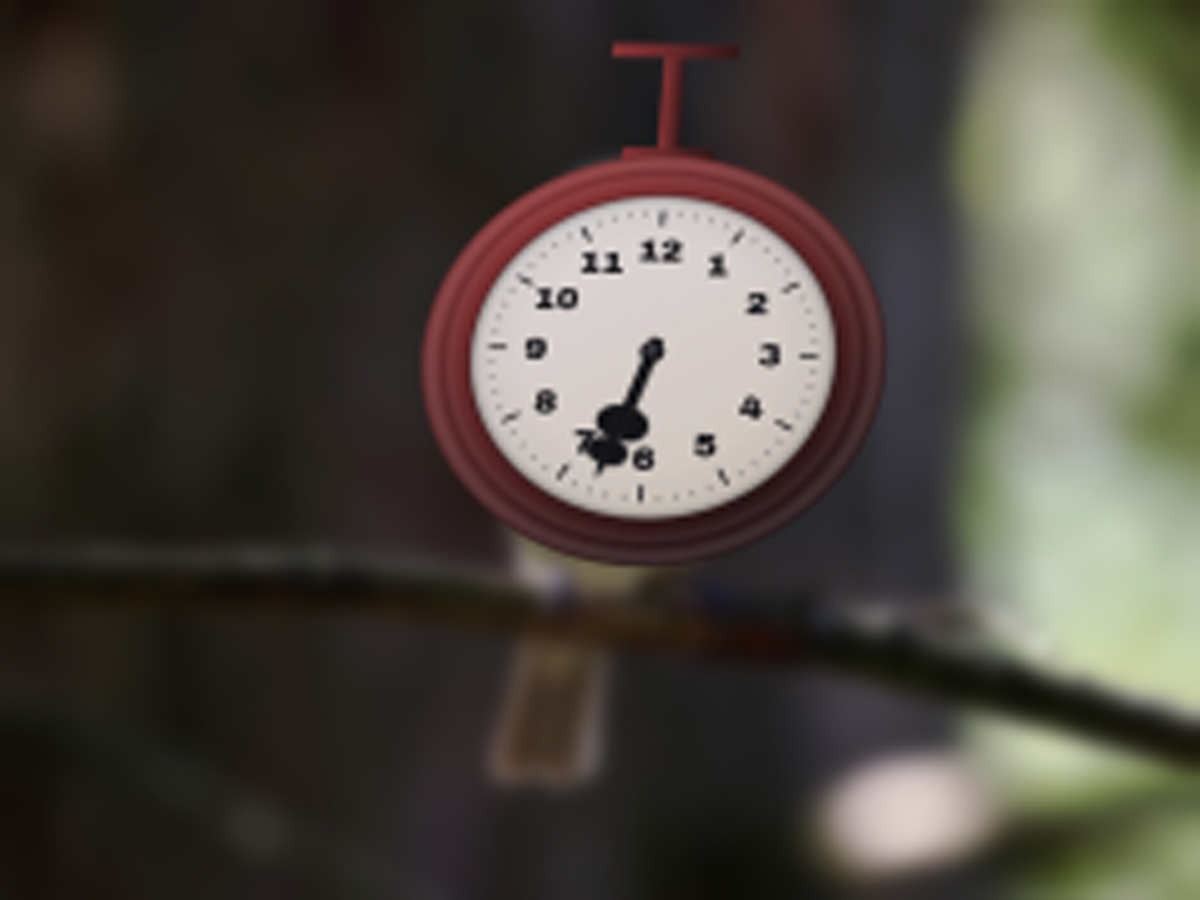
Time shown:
{"hour": 6, "minute": 33}
